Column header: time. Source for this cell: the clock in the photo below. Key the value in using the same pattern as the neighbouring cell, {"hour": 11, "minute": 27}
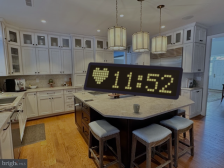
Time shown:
{"hour": 11, "minute": 52}
